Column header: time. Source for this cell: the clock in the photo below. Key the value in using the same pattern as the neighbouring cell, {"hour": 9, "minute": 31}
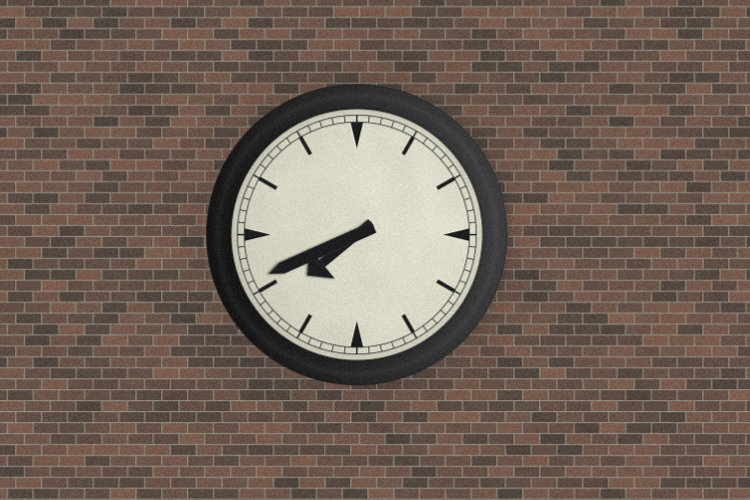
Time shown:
{"hour": 7, "minute": 41}
